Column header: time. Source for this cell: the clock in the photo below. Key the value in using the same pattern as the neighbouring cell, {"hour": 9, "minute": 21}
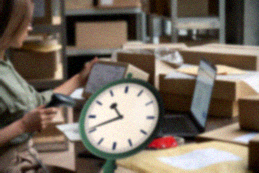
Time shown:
{"hour": 10, "minute": 41}
